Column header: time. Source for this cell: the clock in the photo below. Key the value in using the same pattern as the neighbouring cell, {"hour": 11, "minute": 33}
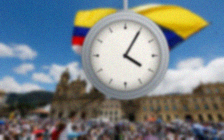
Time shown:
{"hour": 4, "minute": 5}
